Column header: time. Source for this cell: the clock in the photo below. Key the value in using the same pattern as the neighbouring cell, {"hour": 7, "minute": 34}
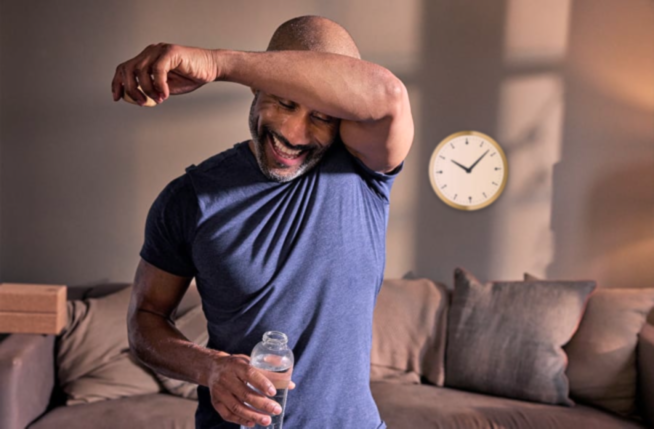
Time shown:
{"hour": 10, "minute": 8}
